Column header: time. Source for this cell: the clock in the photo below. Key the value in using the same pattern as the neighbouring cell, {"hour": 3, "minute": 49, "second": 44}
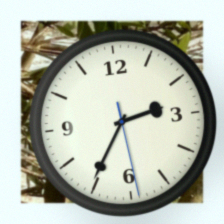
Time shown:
{"hour": 2, "minute": 35, "second": 29}
